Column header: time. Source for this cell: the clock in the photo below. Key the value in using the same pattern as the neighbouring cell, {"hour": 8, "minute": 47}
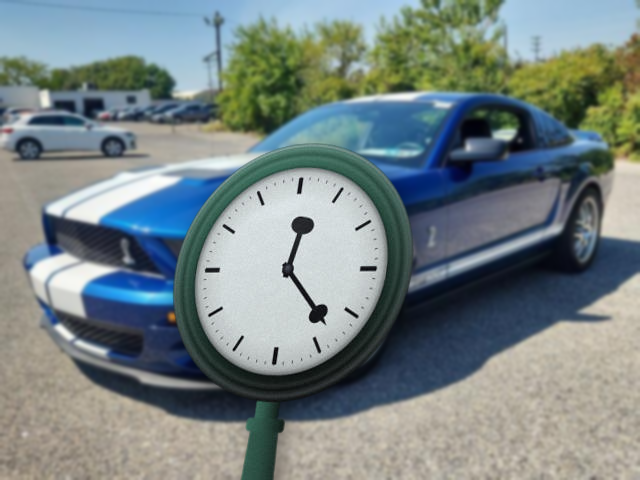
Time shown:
{"hour": 12, "minute": 23}
